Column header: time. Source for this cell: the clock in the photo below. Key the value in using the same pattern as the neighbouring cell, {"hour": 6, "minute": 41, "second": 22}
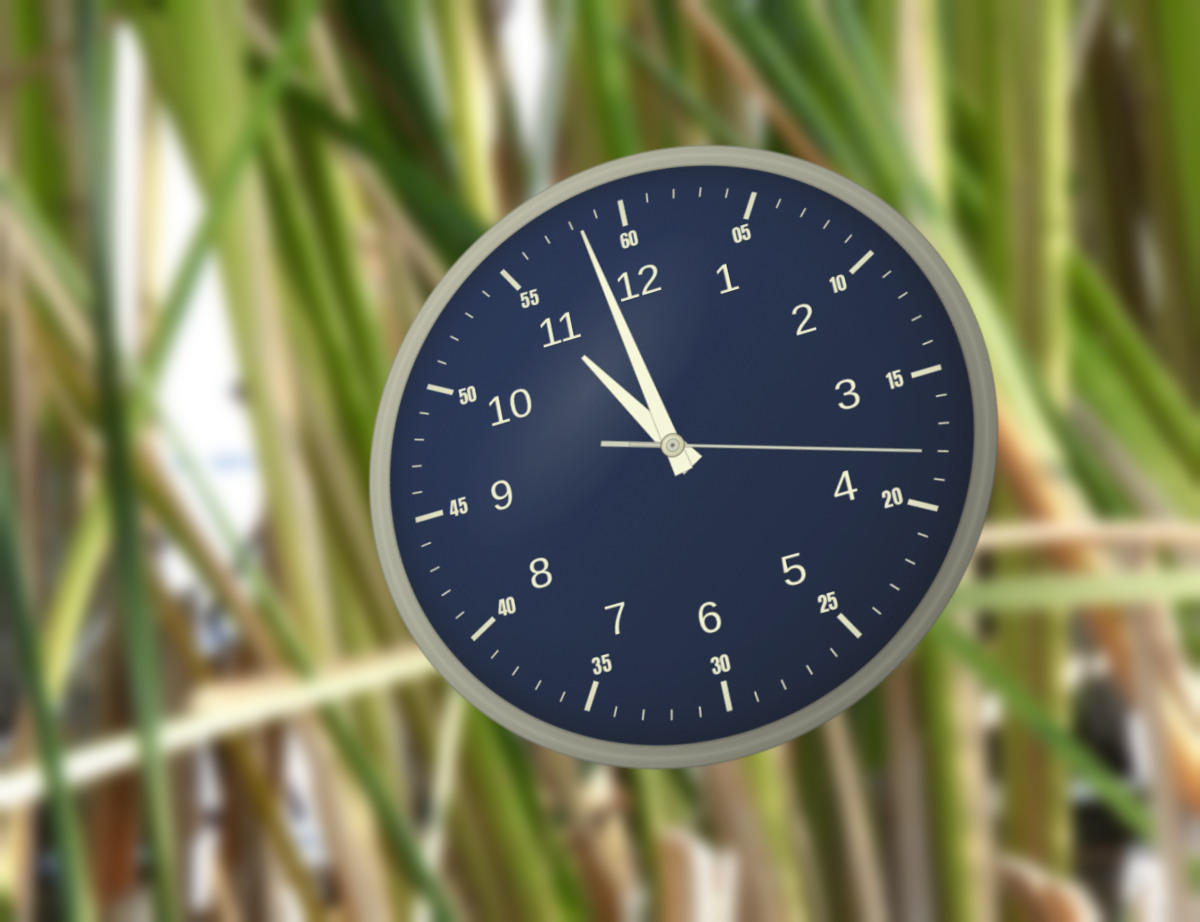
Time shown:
{"hour": 10, "minute": 58, "second": 18}
